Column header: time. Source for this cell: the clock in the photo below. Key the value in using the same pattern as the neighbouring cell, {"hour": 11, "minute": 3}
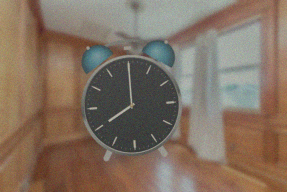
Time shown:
{"hour": 8, "minute": 0}
